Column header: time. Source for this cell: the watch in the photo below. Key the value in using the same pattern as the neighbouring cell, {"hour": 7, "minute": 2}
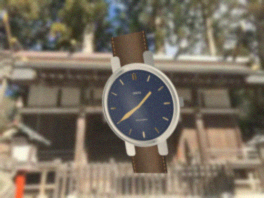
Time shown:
{"hour": 1, "minute": 40}
